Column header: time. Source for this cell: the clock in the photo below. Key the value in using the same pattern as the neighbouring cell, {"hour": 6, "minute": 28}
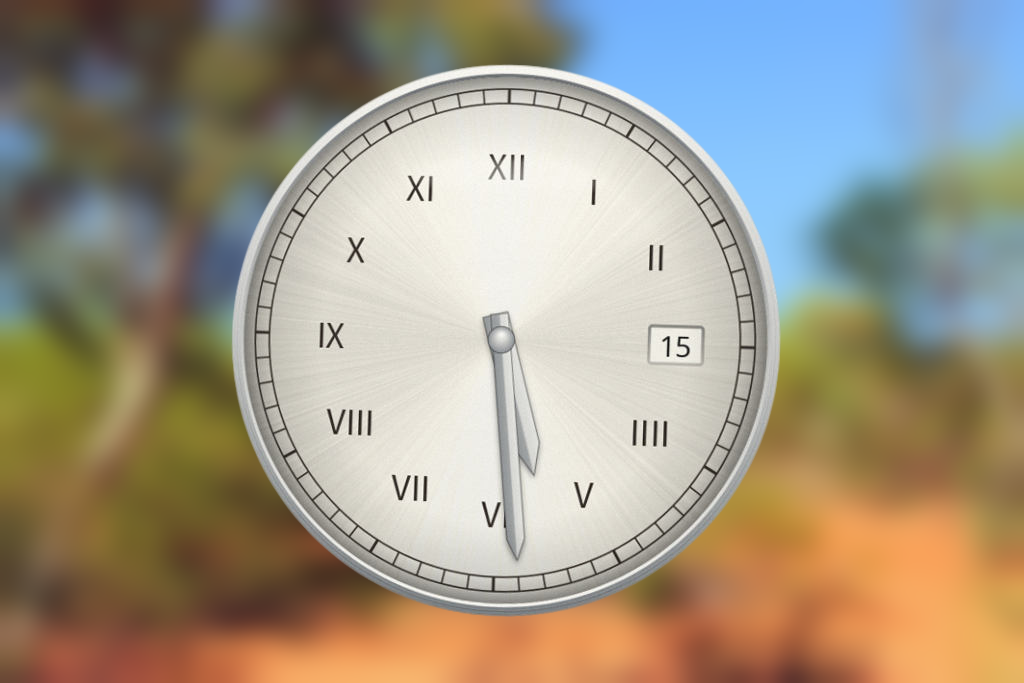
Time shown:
{"hour": 5, "minute": 29}
